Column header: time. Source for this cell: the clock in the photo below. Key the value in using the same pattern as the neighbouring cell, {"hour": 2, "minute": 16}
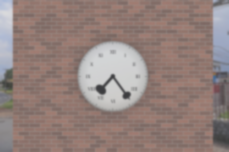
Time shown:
{"hour": 7, "minute": 24}
